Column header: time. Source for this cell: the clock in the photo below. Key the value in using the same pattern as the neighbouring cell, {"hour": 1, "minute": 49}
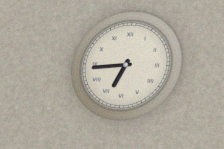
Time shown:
{"hour": 6, "minute": 44}
